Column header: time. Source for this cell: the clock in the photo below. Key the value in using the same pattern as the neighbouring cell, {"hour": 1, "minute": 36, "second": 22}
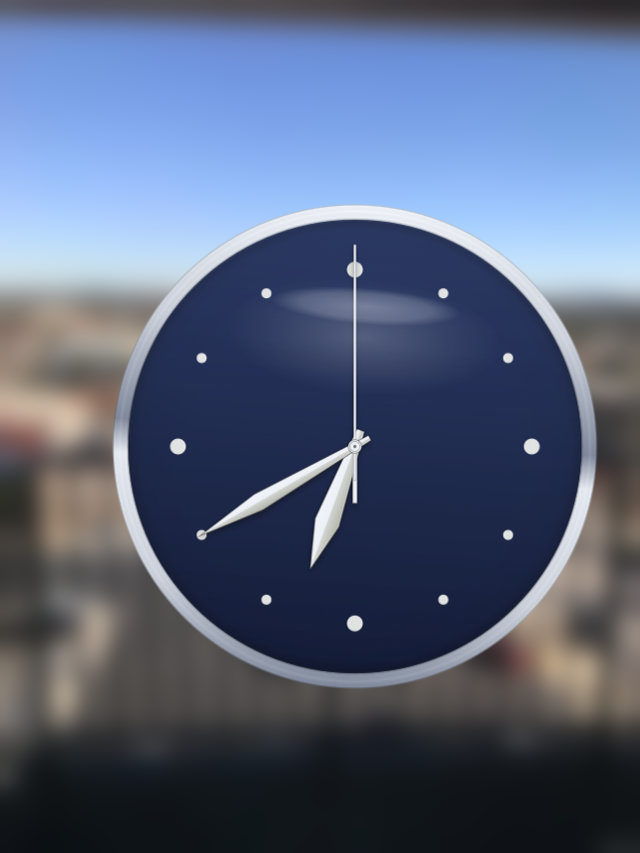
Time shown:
{"hour": 6, "minute": 40, "second": 0}
